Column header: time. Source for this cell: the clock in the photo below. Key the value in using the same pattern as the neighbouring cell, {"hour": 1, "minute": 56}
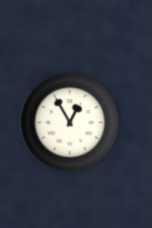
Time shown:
{"hour": 12, "minute": 55}
